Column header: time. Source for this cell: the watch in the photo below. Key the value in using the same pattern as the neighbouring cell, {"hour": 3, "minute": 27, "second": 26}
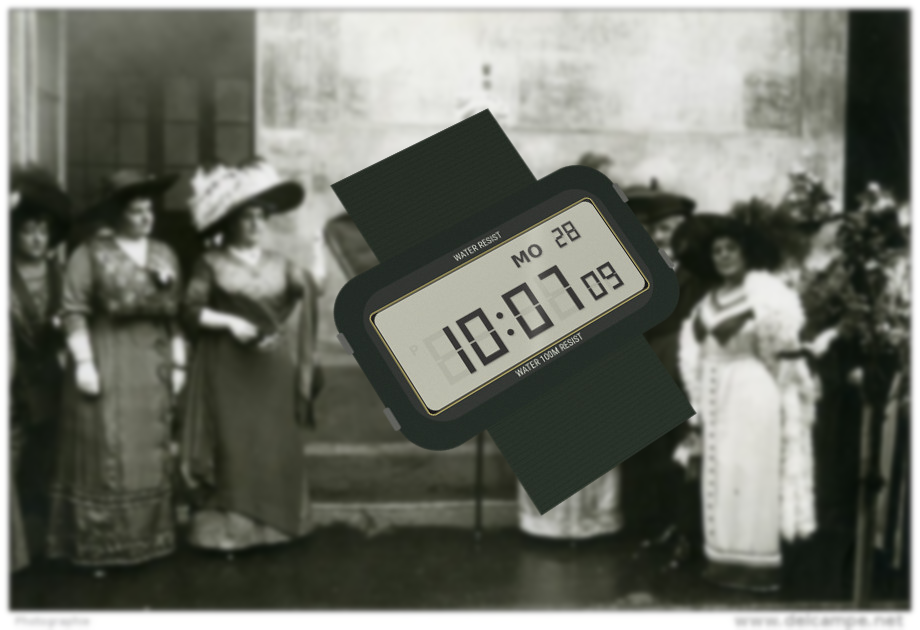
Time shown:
{"hour": 10, "minute": 7, "second": 9}
